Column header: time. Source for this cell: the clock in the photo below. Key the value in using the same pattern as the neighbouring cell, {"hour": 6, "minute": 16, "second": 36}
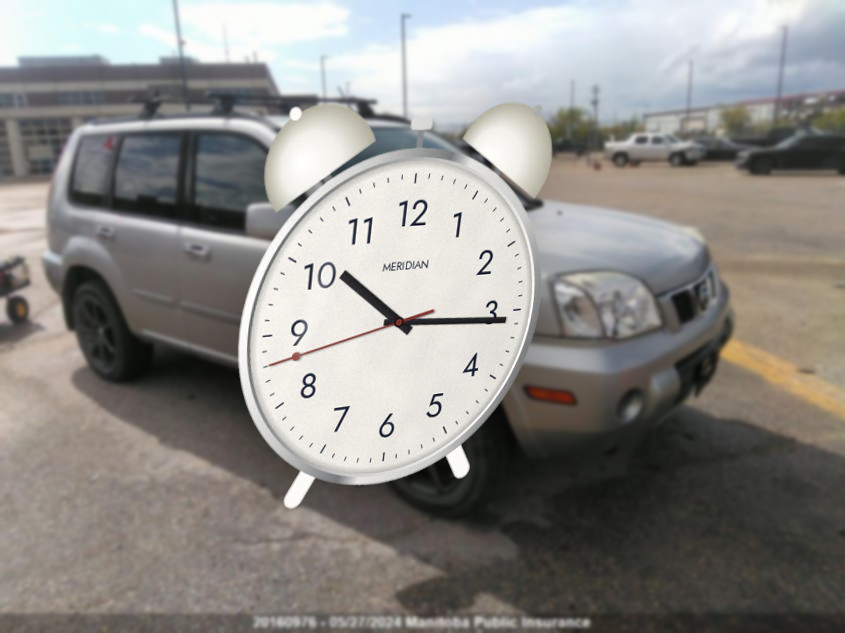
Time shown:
{"hour": 10, "minute": 15, "second": 43}
